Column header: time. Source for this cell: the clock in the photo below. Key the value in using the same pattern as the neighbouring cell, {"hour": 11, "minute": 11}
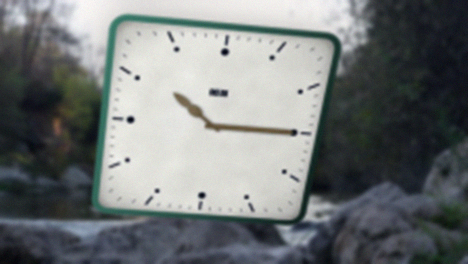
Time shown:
{"hour": 10, "minute": 15}
